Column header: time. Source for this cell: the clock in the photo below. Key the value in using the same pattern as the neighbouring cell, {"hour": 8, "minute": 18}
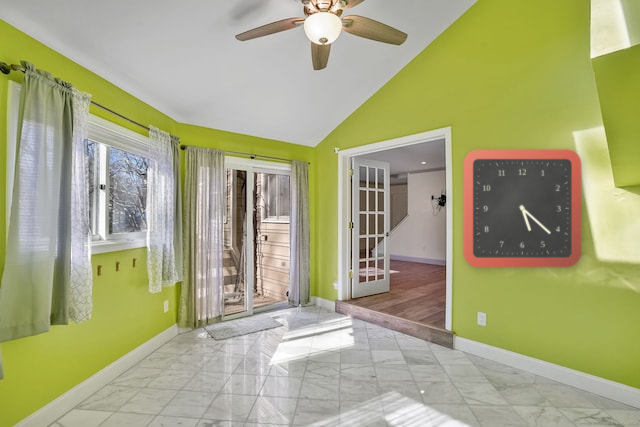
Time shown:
{"hour": 5, "minute": 22}
